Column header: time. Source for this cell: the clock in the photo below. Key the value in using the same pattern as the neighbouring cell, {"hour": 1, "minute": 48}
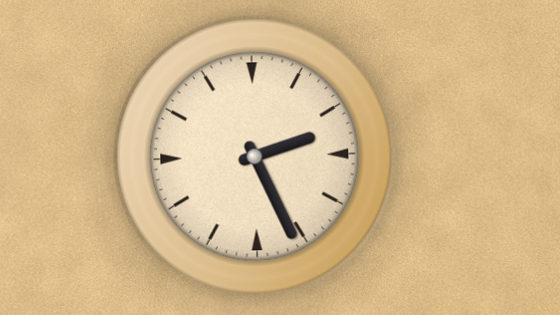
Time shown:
{"hour": 2, "minute": 26}
